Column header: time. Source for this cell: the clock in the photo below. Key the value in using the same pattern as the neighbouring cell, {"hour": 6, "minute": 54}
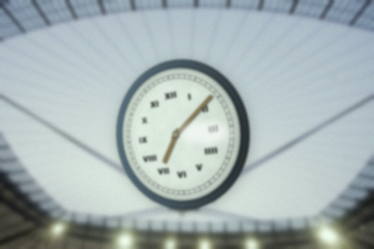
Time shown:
{"hour": 7, "minute": 9}
